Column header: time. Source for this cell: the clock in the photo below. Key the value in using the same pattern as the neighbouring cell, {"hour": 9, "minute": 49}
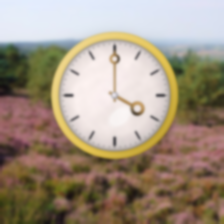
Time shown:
{"hour": 4, "minute": 0}
